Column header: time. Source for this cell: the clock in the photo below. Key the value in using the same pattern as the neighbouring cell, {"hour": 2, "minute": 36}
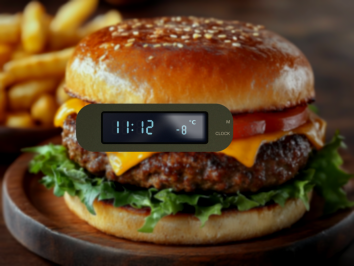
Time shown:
{"hour": 11, "minute": 12}
